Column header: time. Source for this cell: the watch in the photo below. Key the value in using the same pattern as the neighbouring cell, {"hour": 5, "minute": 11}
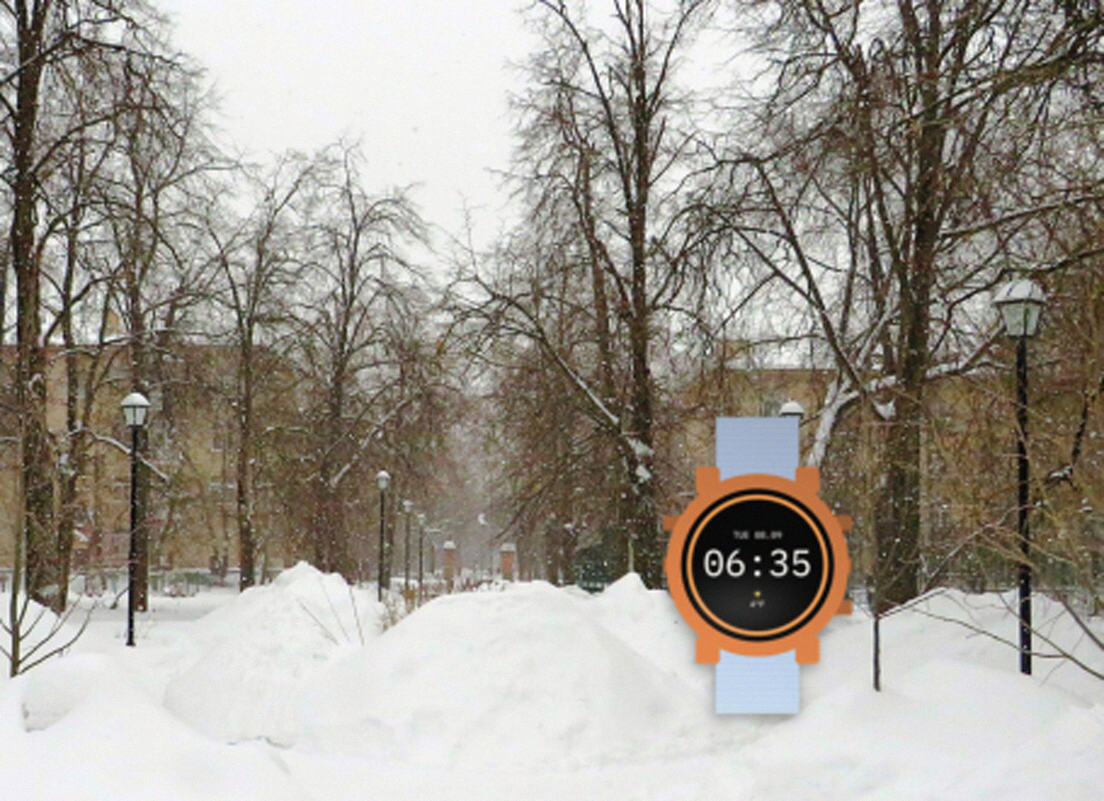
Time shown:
{"hour": 6, "minute": 35}
